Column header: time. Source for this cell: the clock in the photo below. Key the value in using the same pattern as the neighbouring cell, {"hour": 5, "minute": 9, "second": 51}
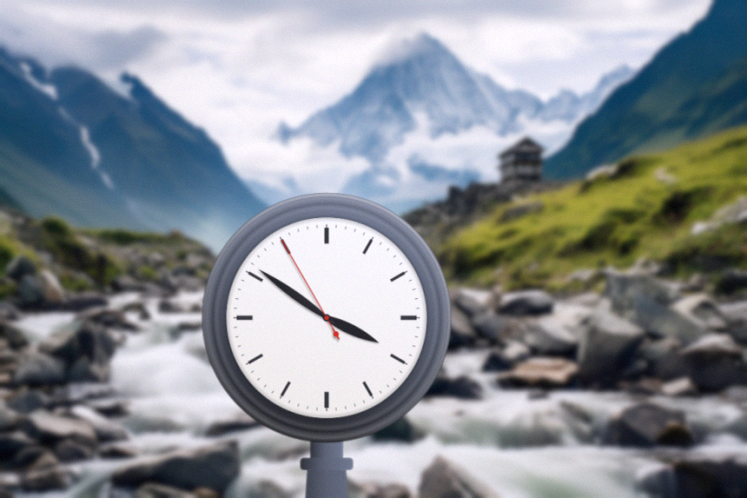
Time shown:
{"hour": 3, "minute": 50, "second": 55}
